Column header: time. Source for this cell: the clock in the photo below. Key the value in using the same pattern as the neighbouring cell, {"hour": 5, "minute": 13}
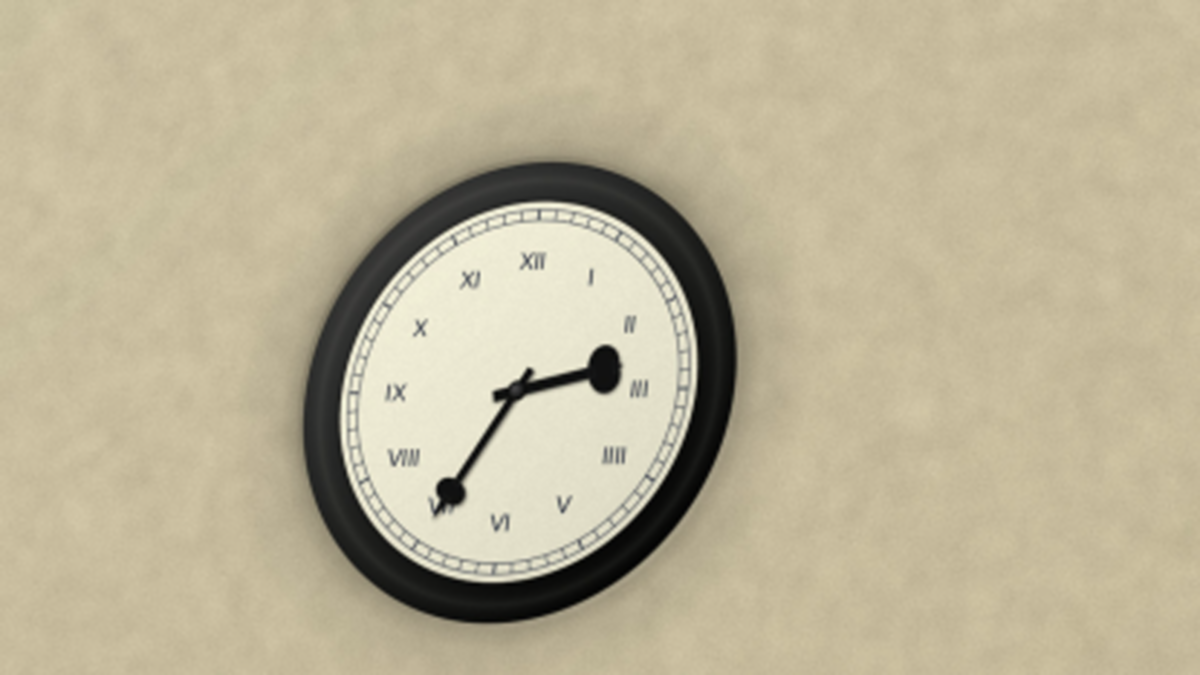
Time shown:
{"hour": 2, "minute": 35}
